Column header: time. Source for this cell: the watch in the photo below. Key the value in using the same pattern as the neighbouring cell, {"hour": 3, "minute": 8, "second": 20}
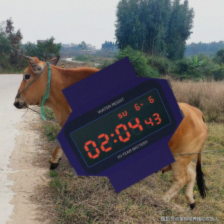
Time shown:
{"hour": 2, "minute": 4, "second": 43}
